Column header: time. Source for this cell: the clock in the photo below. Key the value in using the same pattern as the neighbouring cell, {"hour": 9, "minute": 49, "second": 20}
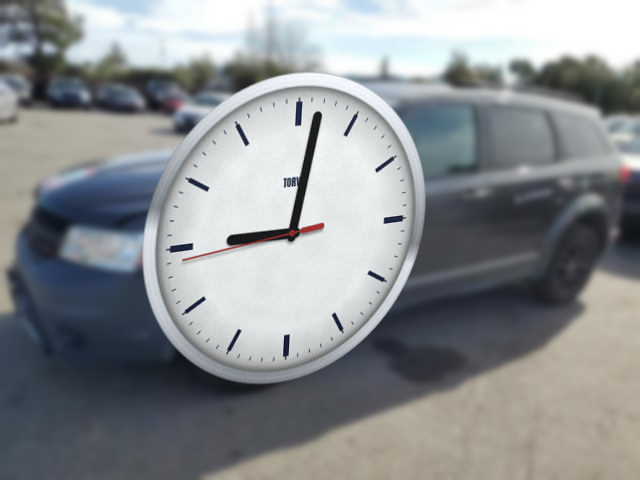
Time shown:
{"hour": 9, "minute": 1, "second": 44}
